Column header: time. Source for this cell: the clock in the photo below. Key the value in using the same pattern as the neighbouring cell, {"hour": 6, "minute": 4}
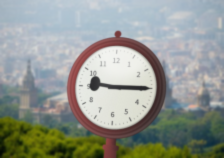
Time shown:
{"hour": 9, "minute": 15}
